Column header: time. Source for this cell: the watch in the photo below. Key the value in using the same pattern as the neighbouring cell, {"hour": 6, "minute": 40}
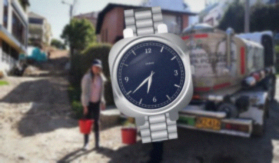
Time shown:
{"hour": 6, "minute": 39}
